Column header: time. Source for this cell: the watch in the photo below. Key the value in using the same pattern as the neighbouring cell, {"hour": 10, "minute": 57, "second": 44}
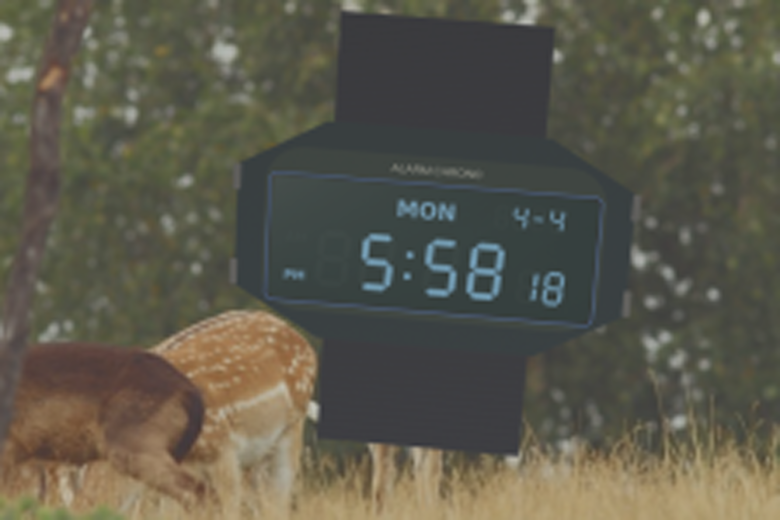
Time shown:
{"hour": 5, "minute": 58, "second": 18}
